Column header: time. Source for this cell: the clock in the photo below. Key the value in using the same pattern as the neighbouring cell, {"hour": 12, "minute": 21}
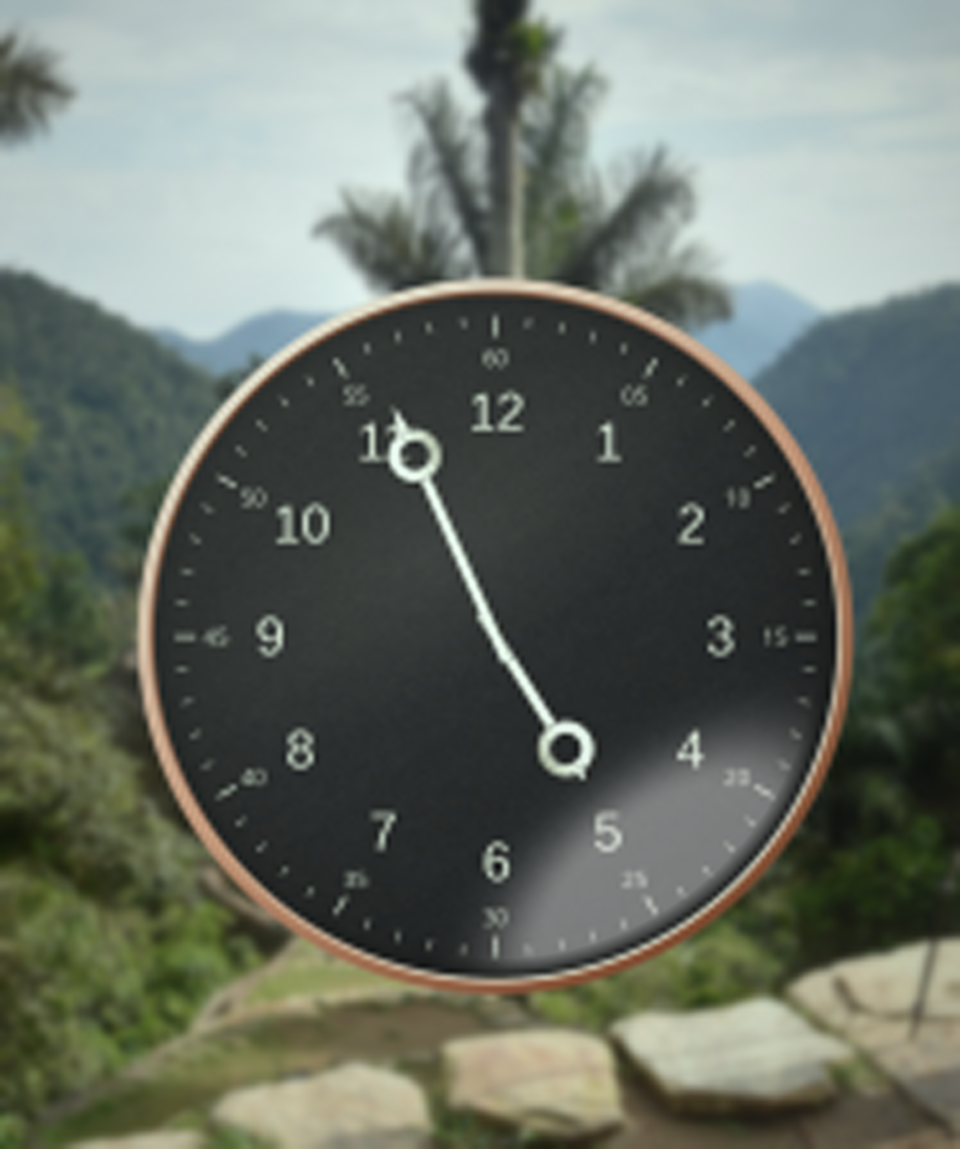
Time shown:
{"hour": 4, "minute": 56}
